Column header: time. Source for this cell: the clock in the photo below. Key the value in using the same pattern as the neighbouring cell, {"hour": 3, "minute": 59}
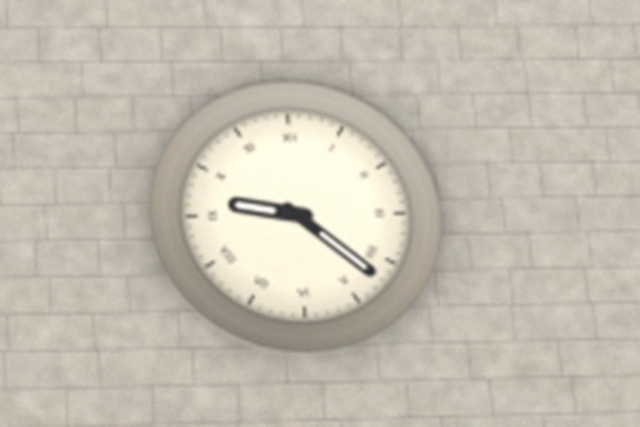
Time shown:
{"hour": 9, "minute": 22}
